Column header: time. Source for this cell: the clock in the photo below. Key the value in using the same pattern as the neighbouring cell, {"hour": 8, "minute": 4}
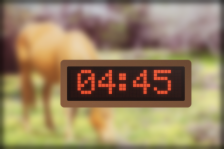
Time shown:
{"hour": 4, "minute": 45}
